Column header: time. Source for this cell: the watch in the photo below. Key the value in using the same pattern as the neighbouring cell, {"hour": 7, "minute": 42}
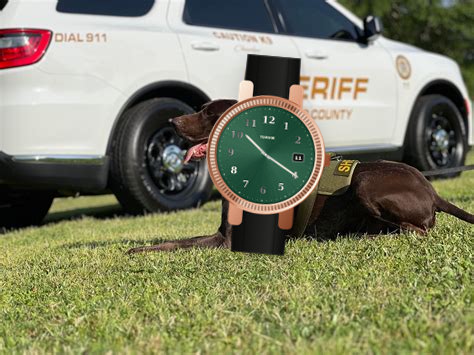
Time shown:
{"hour": 10, "minute": 20}
